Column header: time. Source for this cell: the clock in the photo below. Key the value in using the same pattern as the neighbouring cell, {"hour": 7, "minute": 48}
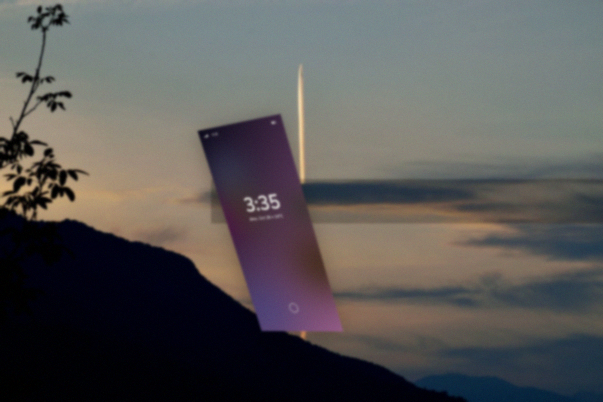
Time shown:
{"hour": 3, "minute": 35}
